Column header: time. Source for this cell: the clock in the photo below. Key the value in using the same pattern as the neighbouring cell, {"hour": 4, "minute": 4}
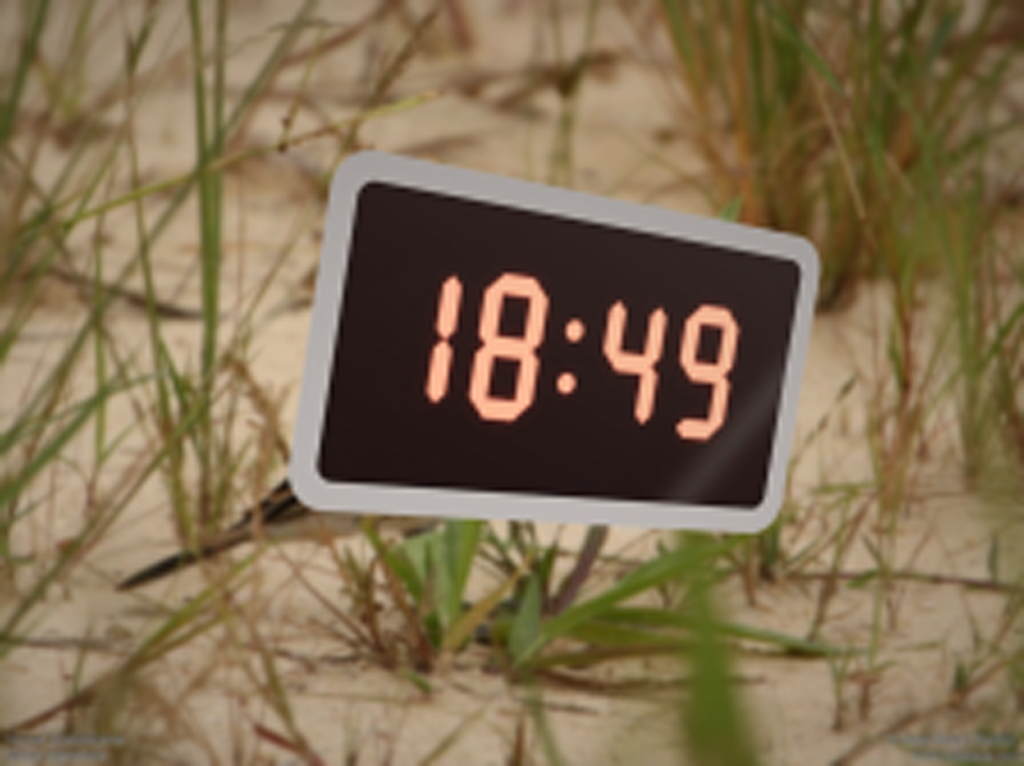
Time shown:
{"hour": 18, "minute": 49}
